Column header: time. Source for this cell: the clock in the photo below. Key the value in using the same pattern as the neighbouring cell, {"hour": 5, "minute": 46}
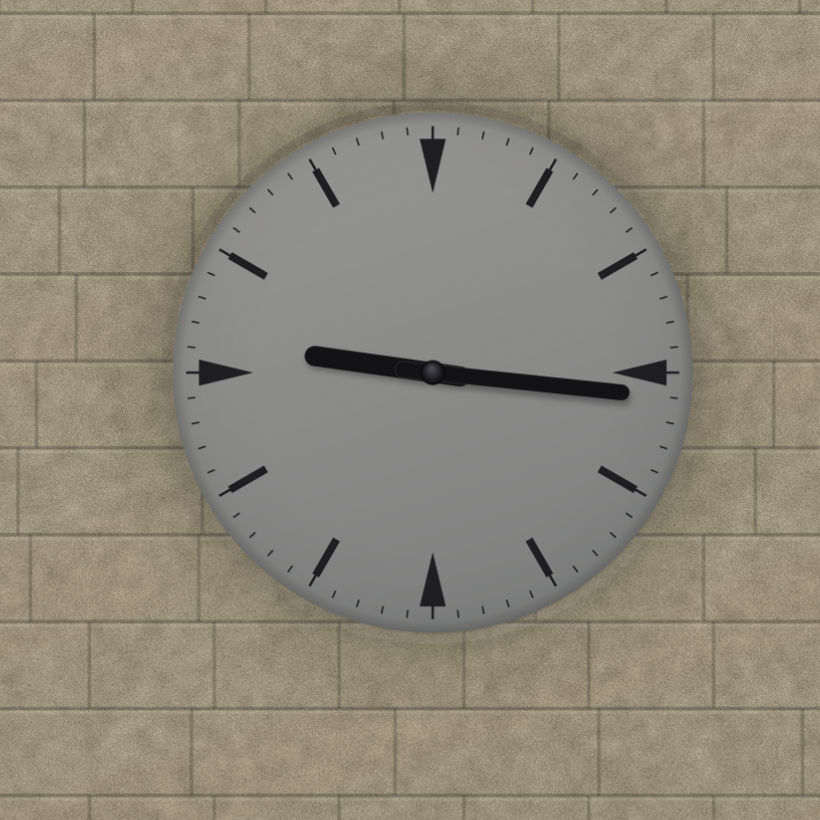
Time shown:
{"hour": 9, "minute": 16}
